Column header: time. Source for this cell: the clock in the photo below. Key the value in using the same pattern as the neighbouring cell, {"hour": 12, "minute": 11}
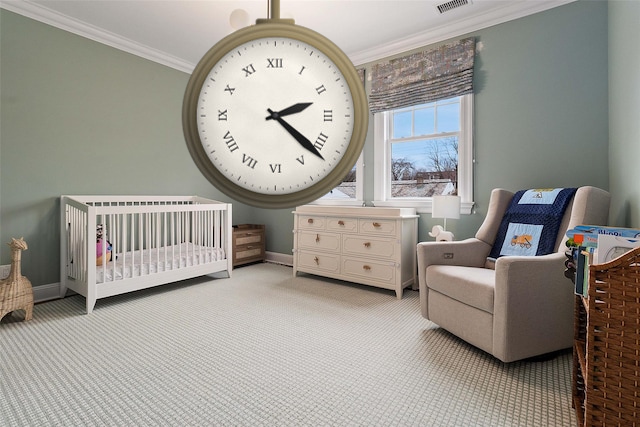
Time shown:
{"hour": 2, "minute": 22}
